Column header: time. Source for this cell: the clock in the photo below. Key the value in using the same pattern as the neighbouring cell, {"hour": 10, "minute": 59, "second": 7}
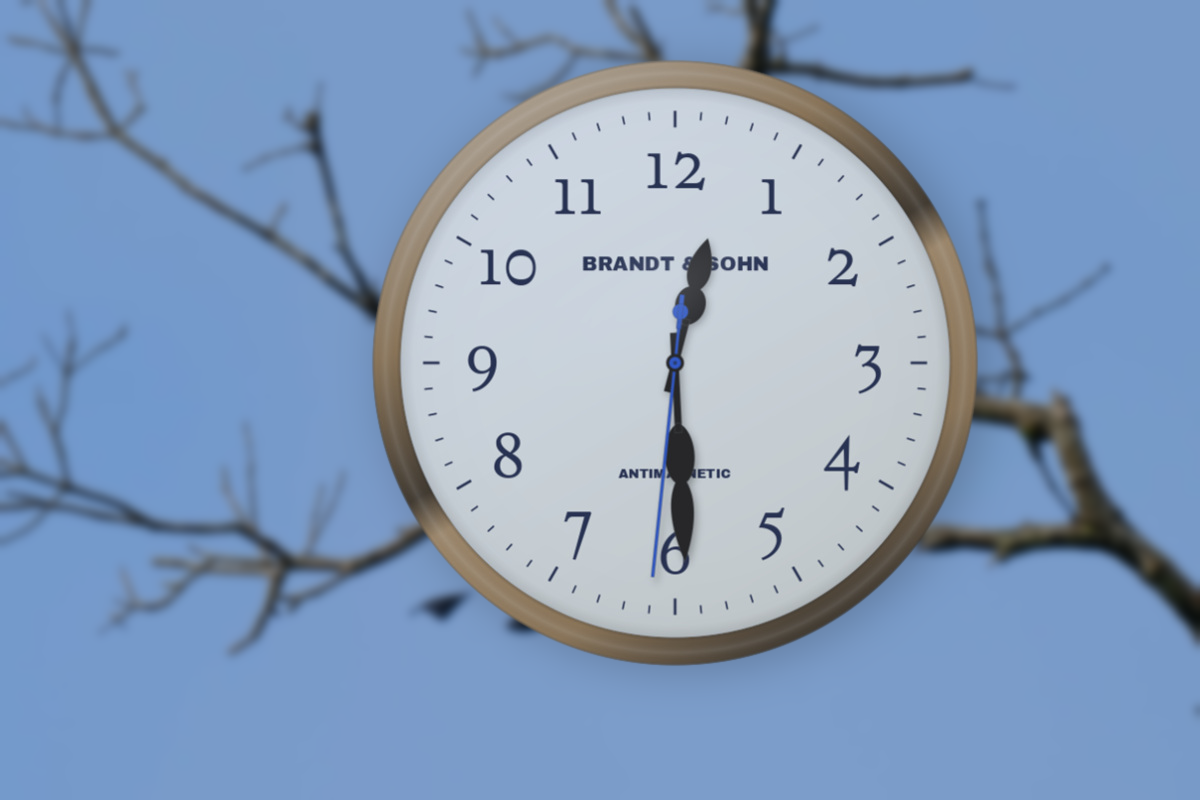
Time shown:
{"hour": 12, "minute": 29, "second": 31}
